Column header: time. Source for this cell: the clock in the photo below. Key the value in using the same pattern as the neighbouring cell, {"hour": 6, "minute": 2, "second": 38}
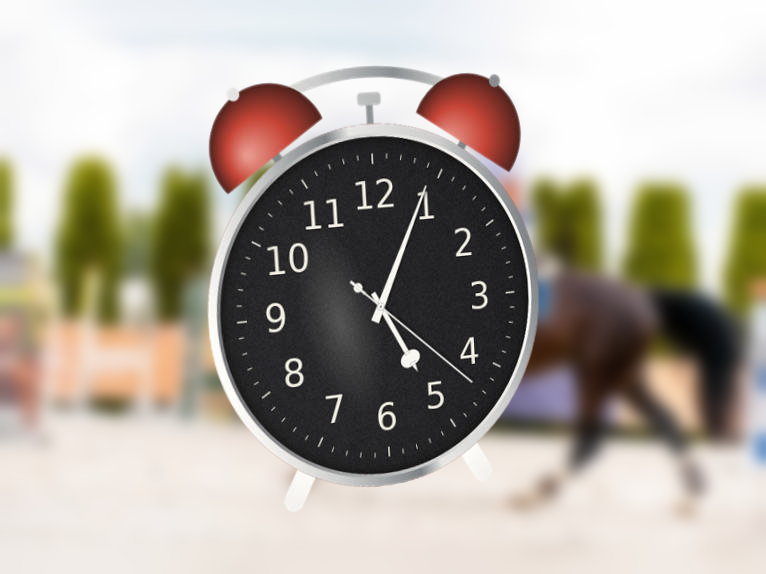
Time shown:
{"hour": 5, "minute": 4, "second": 22}
